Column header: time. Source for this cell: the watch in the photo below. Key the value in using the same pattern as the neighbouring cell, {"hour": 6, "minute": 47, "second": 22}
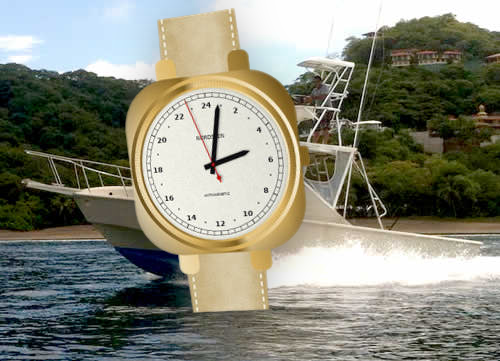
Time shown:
{"hour": 5, "minute": 1, "second": 57}
